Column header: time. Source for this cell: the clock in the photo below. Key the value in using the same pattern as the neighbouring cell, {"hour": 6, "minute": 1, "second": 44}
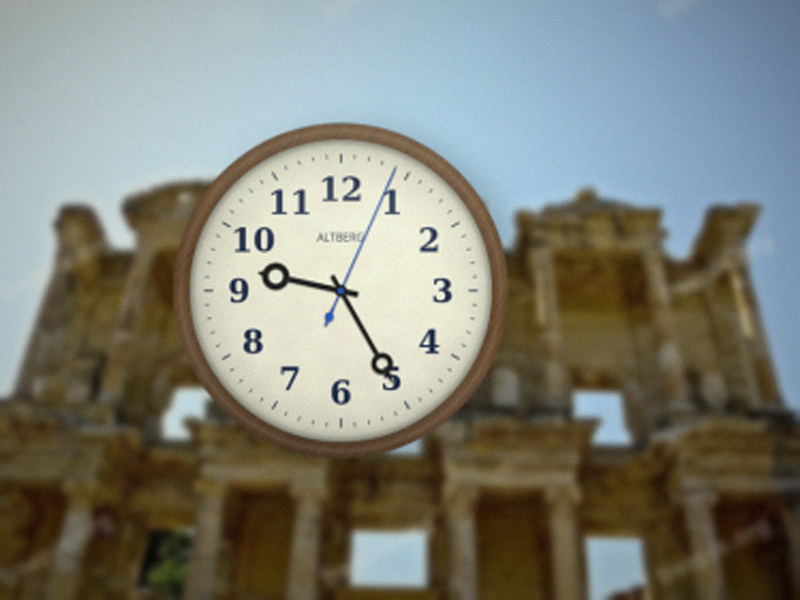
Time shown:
{"hour": 9, "minute": 25, "second": 4}
